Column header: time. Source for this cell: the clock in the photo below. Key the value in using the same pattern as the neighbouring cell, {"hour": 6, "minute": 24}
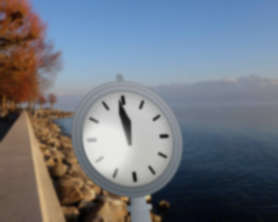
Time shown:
{"hour": 11, "minute": 59}
